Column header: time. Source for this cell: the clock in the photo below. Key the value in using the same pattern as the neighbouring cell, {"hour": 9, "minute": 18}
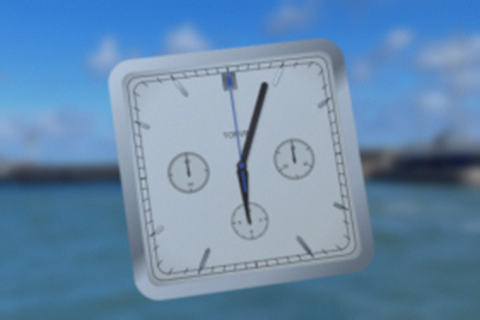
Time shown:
{"hour": 6, "minute": 4}
